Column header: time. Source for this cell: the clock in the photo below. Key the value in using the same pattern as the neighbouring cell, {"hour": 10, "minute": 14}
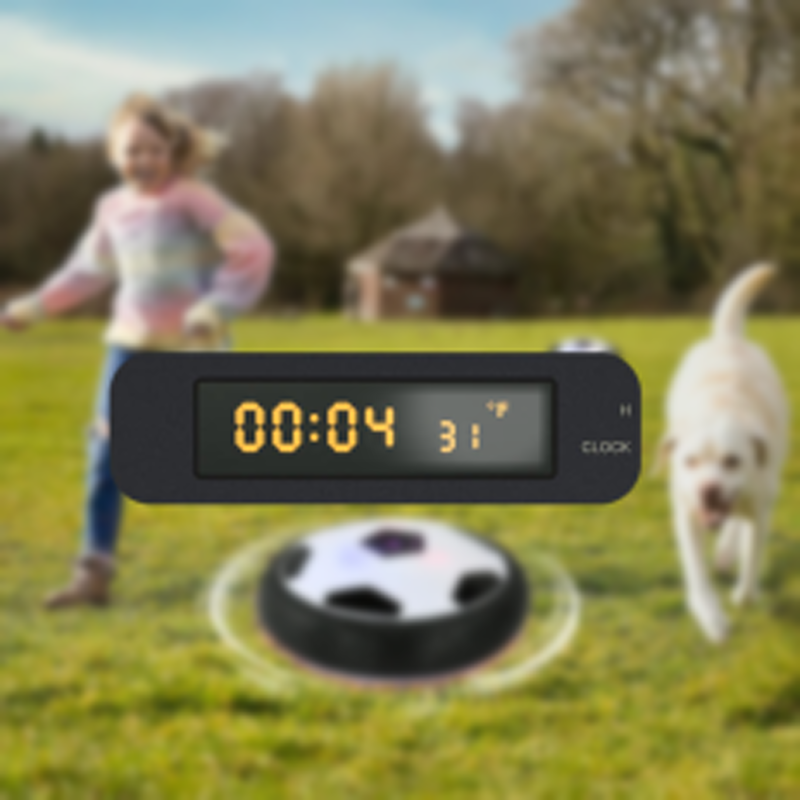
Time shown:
{"hour": 0, "minute": 4}
